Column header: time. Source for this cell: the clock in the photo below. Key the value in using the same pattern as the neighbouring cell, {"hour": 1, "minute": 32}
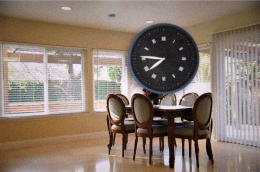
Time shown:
{"hour": 7, "minute": 46}
